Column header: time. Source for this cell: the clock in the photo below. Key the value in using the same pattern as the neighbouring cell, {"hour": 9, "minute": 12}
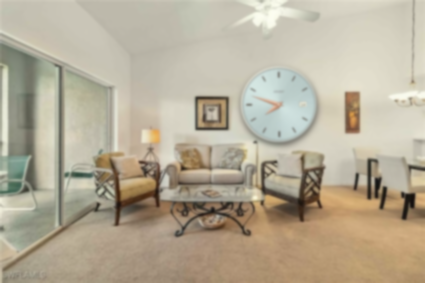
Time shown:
{"hour": 7, "minute": 48}
